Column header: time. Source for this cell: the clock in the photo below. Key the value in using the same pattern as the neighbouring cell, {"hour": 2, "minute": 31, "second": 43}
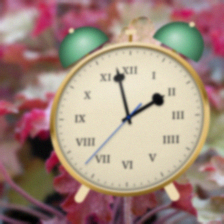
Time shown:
{"hour": 1, "minute": 57, "second": 37}
